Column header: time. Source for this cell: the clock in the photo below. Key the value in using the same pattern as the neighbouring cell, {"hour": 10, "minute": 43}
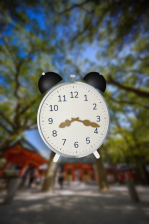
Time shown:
{"hour": 8, "minute": 18}
